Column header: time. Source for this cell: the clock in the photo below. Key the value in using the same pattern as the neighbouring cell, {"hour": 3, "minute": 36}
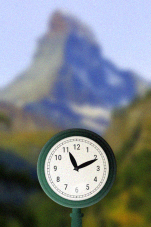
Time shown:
{"hour": 11, "minute": 11}
